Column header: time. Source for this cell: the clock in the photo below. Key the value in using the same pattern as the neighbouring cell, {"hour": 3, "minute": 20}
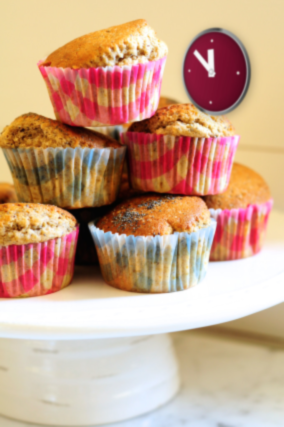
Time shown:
{"hour": 11, "minute": 52}
